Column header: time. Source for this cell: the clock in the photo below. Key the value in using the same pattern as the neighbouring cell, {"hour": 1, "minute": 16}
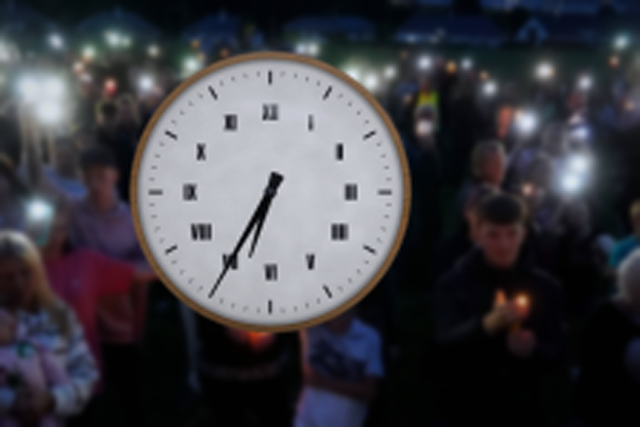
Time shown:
{"hour": 6, "minute": 35}
